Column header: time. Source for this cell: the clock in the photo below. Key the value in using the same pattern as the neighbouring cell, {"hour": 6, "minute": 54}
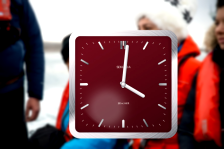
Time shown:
{"hour": 4, "minute": 1}
